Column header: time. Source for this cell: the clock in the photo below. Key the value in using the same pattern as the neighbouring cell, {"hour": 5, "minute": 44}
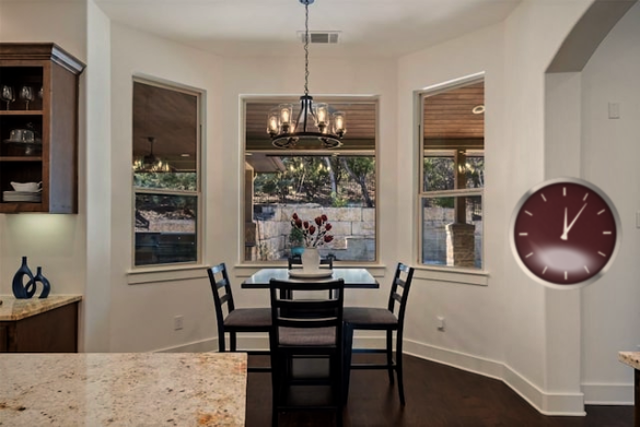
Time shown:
{"hour": 12, "minute": 6}
